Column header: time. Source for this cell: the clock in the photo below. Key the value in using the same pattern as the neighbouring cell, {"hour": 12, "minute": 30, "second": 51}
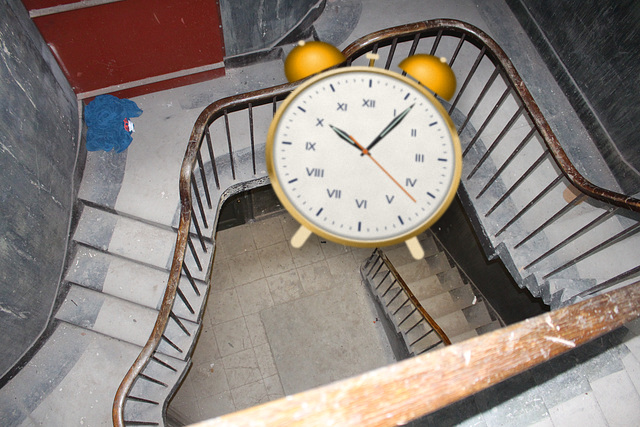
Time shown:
{"hour": 10, "minute": 6, "second": 22}
